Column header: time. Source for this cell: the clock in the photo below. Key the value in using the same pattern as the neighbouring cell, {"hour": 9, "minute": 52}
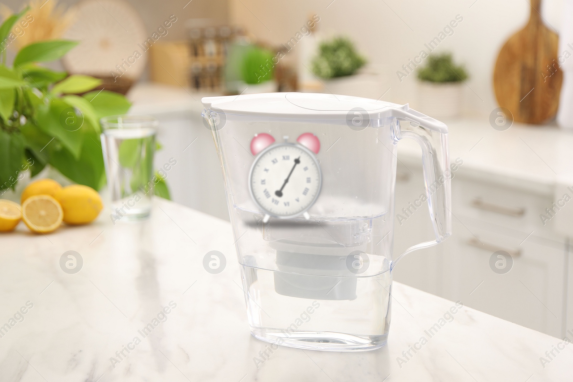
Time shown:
{"hour": 7, "minute": 5}
